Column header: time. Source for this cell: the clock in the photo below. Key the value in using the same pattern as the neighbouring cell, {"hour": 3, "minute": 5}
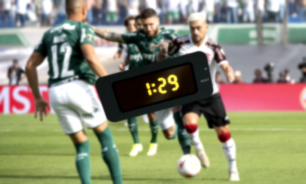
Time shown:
{"hour": 1, "minute": 29}
